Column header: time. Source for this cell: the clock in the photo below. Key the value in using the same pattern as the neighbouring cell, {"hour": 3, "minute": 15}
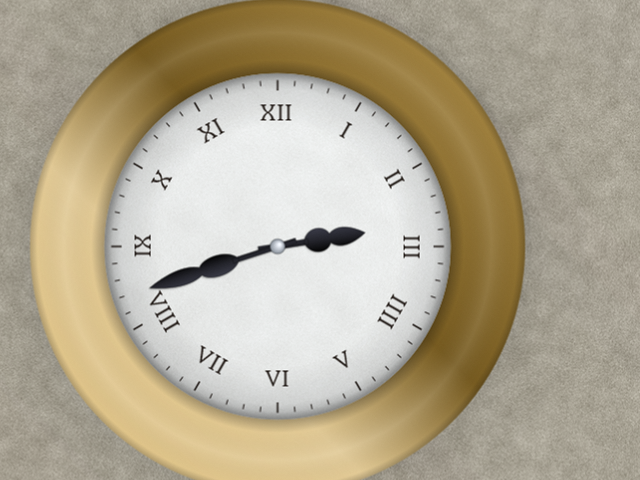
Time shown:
{"hour": 2, "minute": 42}
